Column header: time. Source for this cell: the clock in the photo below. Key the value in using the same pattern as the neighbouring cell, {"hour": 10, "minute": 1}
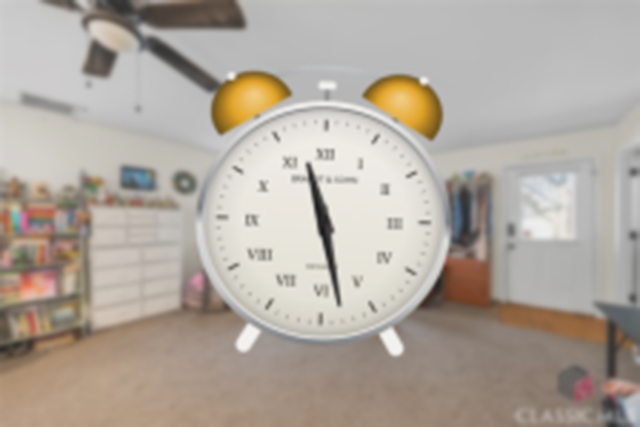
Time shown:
{"hour": 11, "minute": 28}
